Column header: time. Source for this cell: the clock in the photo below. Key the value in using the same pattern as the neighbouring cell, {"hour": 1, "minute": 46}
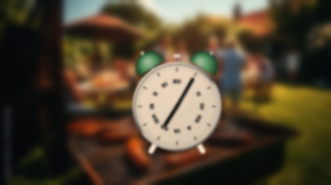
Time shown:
{"hour": 7, "minute": 5}
